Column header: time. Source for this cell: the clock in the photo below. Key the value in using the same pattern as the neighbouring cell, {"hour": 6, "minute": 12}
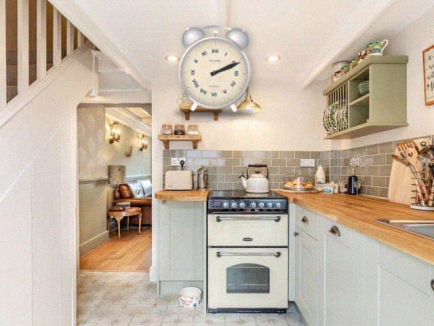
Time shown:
{"hour": 2, "minute": 11}
